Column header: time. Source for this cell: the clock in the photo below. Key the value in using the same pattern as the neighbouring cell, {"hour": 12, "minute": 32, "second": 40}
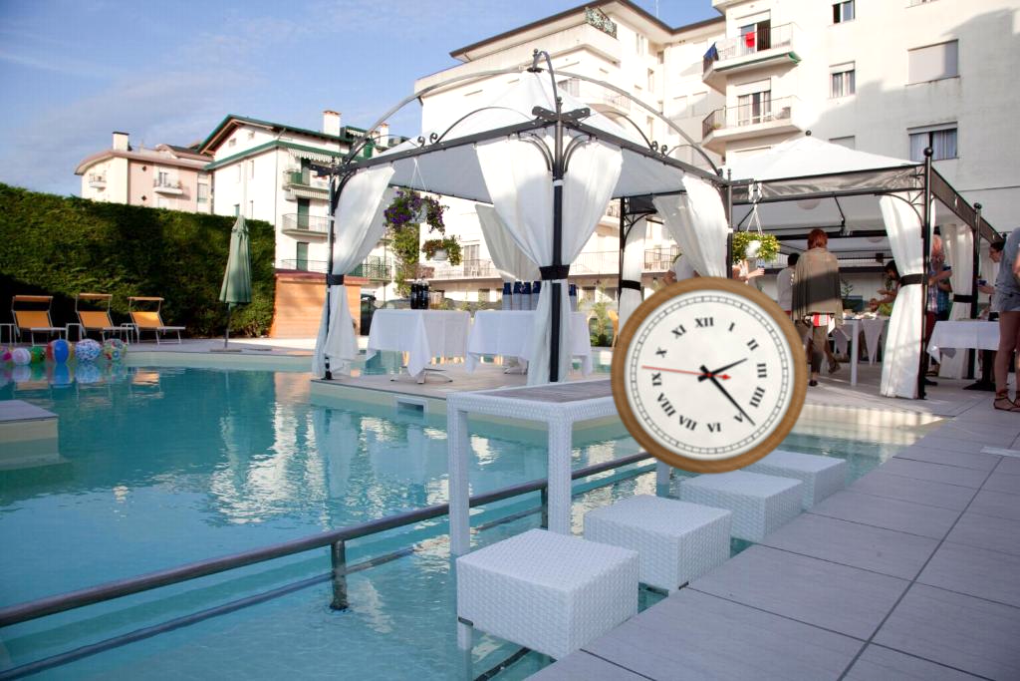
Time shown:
{"hour": 2, "minute": 23, "second": 47}
